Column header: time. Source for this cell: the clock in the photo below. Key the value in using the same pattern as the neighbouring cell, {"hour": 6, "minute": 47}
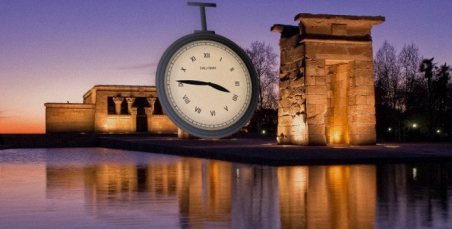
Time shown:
{"hour": 3, "minute": 46}
